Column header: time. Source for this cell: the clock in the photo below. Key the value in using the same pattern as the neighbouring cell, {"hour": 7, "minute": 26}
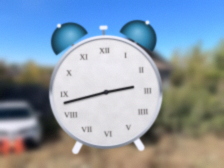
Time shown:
{"hour": 2, "minute": 43}
